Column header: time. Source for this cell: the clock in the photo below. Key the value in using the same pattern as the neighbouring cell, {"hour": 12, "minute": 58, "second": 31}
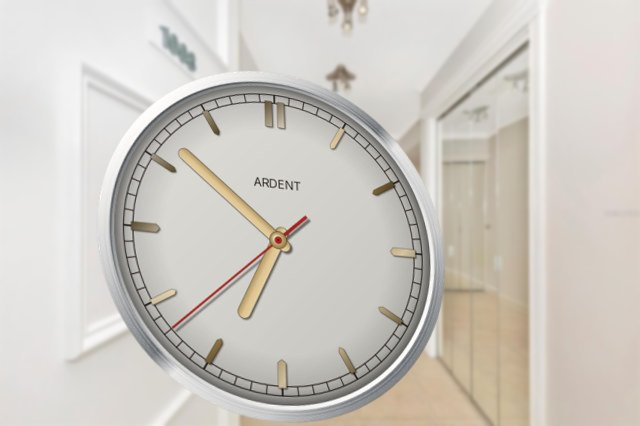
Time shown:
{"hour": 6, "minute": 51, "second": 38}
